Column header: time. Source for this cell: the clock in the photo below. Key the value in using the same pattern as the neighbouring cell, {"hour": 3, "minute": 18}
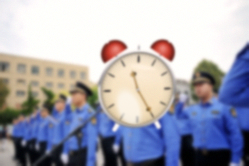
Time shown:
{"hour": 11, "minute": 25}
